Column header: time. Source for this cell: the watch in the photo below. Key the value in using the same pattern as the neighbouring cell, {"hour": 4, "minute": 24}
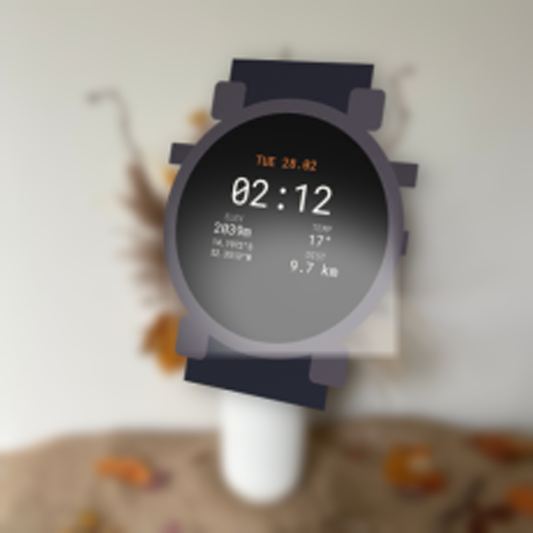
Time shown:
{"hour": 2, "minute": 12}
